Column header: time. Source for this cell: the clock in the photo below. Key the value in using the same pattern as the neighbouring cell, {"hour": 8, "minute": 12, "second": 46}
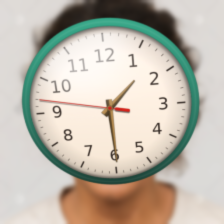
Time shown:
{"hour": 1, "minute": 29, "second": 47}
